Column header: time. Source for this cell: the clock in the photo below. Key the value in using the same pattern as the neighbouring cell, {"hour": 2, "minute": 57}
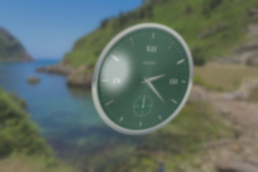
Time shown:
{"hour": 2, "minute": 22}
